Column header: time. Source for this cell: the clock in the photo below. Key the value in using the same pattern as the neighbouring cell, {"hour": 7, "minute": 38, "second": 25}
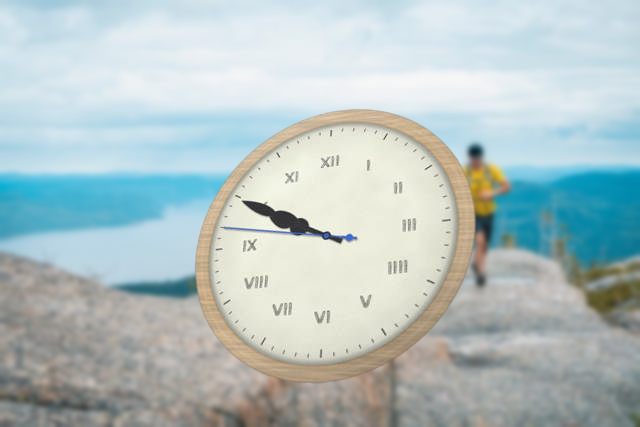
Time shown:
{"hour": 9, "minute": 49, "second": 47}
